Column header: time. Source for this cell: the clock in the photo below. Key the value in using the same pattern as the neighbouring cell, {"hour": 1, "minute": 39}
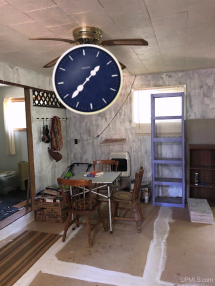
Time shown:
{"hour": 1, "minute": 38}
